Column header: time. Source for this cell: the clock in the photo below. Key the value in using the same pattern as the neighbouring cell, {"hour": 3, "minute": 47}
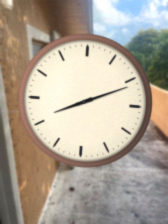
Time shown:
{"hour": 8, "minute": 11}
